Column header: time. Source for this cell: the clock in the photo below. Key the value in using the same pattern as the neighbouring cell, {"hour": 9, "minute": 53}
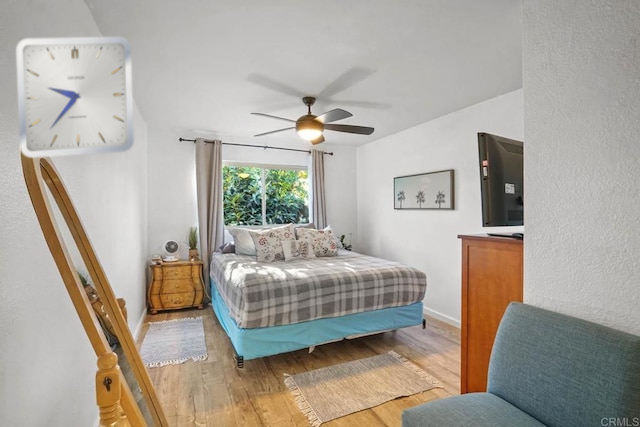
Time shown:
{"hour": 9, "minute": 37}
